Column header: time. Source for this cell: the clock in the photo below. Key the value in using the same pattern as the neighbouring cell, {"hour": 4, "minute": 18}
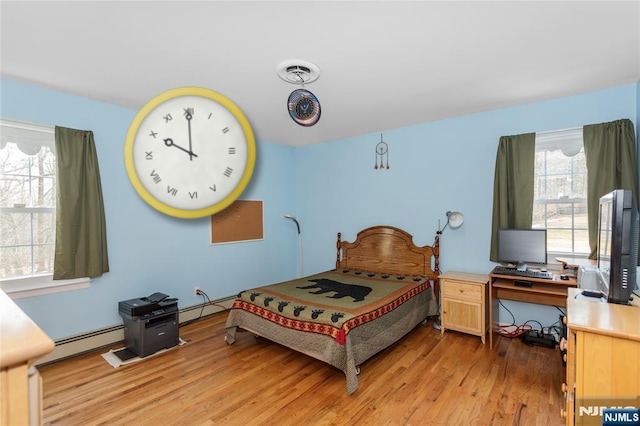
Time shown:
{"hour": 10, "minute": 0}
